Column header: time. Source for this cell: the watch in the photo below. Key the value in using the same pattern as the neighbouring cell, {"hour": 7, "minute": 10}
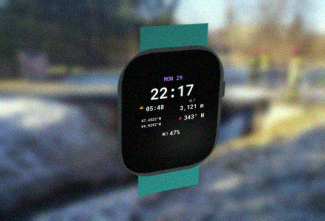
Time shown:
{"hour": 22, "minute": 17}
